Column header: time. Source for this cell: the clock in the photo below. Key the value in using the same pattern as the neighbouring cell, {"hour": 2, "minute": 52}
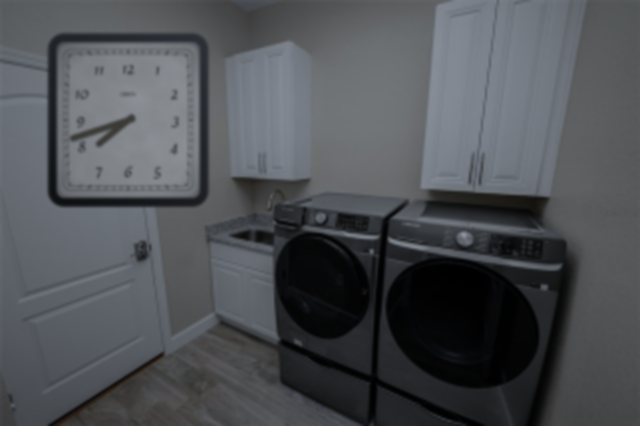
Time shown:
{"hour": 7, "minute": 42}
